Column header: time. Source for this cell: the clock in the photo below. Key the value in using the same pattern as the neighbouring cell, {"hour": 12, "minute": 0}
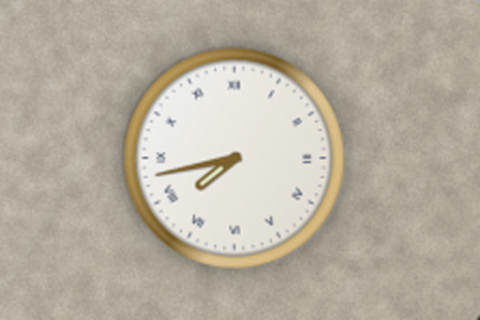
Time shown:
{"hour": 7, "minute": 43}
